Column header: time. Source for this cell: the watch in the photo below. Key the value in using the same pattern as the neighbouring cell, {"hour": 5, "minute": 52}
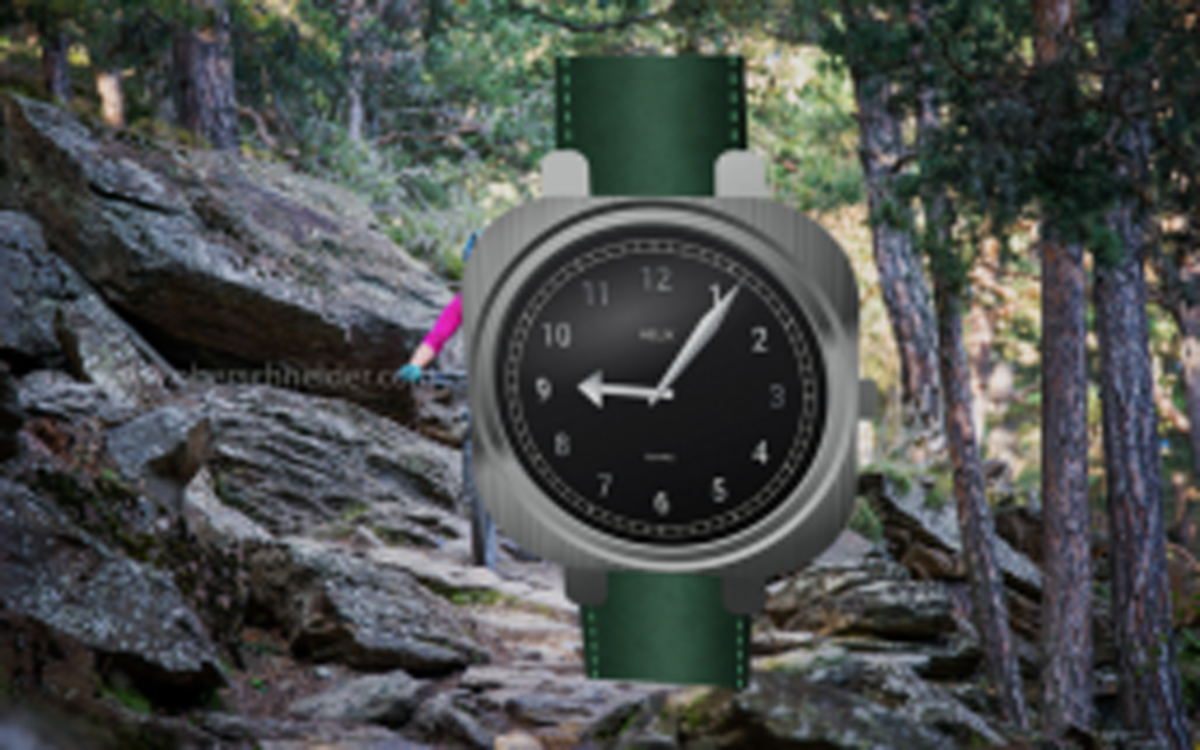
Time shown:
{"hour": 9, "minute": 6}
